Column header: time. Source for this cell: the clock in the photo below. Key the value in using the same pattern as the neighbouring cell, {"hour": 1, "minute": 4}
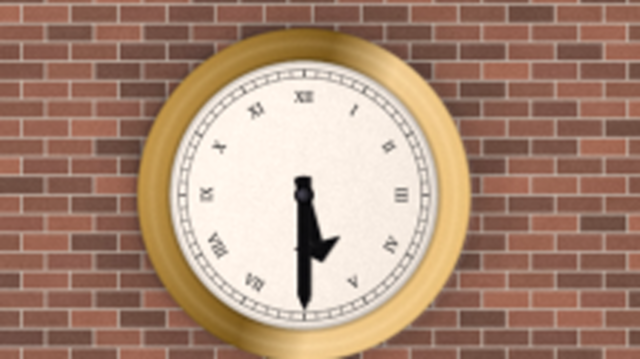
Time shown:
{"hour": 5, "minute": 30}
